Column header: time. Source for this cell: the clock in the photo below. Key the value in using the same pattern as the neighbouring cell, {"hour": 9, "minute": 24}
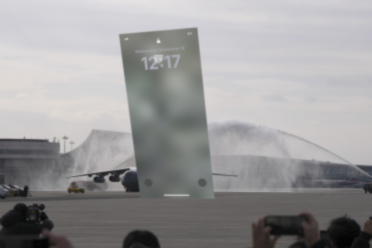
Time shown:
{"hour": 12, "minute": 17}
